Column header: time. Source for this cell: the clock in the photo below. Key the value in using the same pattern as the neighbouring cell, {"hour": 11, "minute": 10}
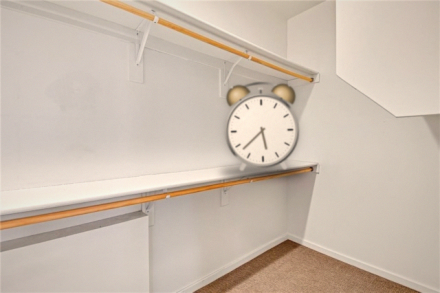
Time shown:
{"hour": 5, "minute": 38}
